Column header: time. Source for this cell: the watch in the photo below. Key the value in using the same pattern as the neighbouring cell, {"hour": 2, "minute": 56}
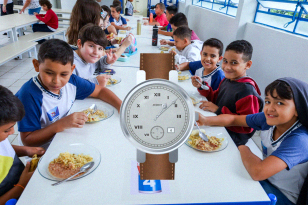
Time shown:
{"hour": 1, "minute": 8}
